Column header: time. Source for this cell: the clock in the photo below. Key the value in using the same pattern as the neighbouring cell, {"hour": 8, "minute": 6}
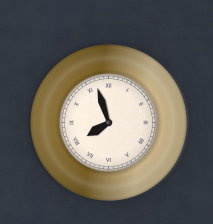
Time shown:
{"hour": 7, "minute": 57}
